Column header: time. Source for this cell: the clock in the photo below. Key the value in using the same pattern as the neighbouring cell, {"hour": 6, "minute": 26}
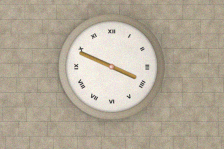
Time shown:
{"hour": 3, "minute": 49}
